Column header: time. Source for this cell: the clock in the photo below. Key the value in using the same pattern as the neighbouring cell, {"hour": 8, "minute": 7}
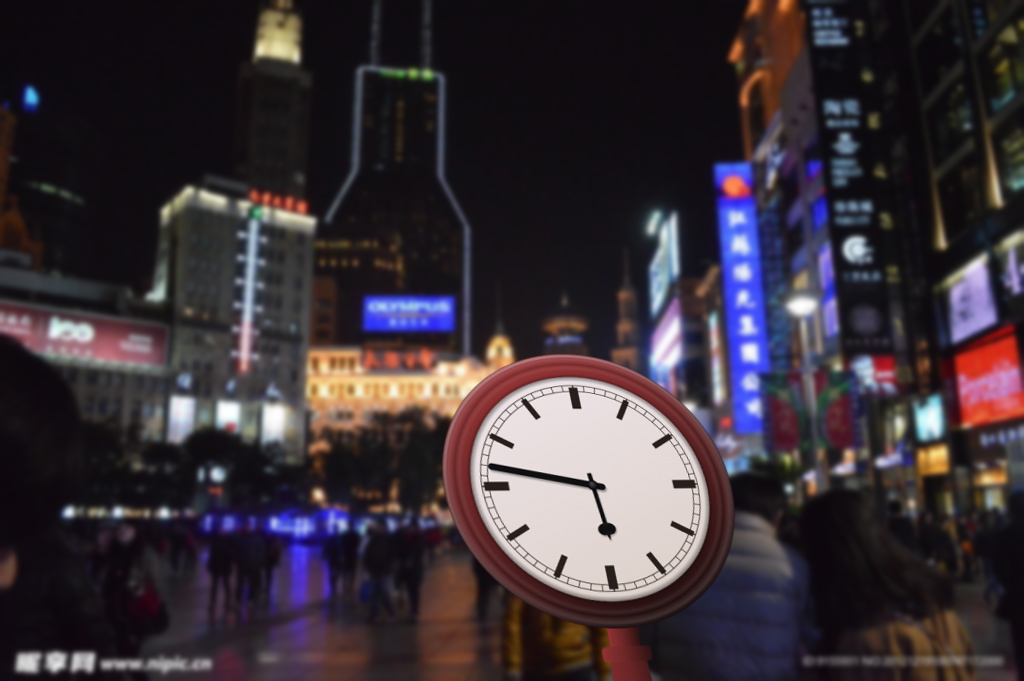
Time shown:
{"hour": 5, "minute": 47}
